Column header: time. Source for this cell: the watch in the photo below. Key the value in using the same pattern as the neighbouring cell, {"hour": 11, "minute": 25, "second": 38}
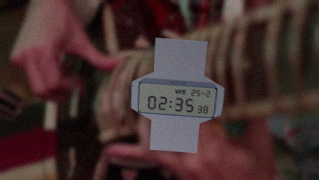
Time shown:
{"hour": 2, "minute": 35, "second": 38}
